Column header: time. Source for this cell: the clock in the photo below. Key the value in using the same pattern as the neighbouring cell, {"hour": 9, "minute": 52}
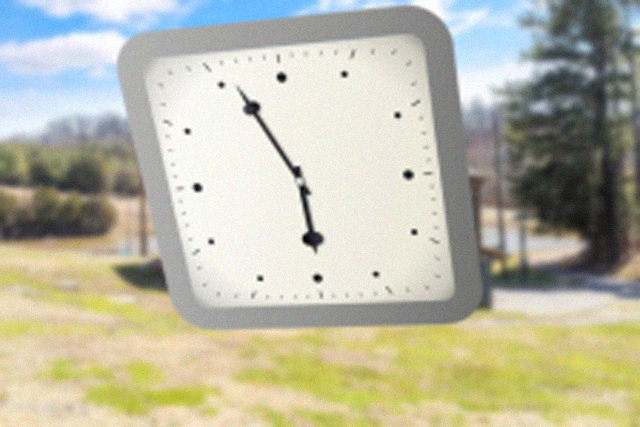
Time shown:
{"hour": 5, "minute": 56}
